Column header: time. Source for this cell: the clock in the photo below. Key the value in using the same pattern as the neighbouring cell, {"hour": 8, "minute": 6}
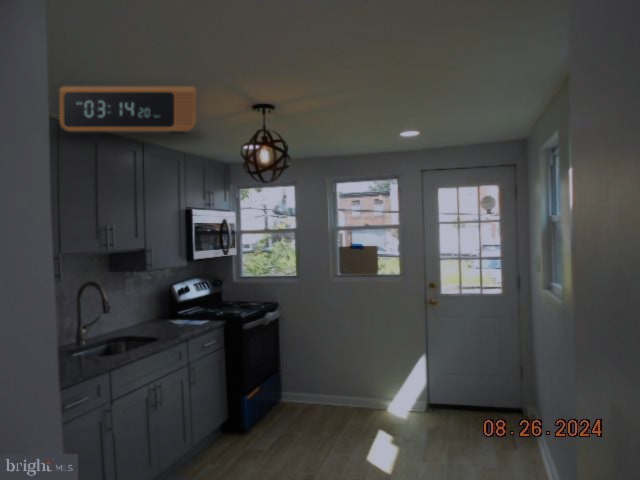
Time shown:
{"hour": 3, "minute": 14}
